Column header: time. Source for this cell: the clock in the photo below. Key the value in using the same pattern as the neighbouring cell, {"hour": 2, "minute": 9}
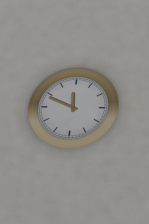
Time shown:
{"hour": 11, "minute": 49}
